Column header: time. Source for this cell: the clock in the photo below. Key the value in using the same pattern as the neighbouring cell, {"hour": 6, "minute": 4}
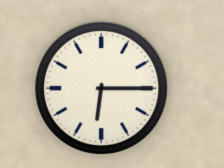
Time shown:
{"hour": 6, "minute": 15}
